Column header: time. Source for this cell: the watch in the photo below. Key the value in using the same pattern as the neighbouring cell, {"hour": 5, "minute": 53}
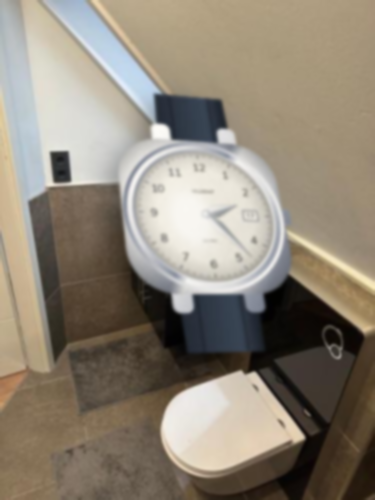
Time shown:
{"hour": 2, "minute": 23}
